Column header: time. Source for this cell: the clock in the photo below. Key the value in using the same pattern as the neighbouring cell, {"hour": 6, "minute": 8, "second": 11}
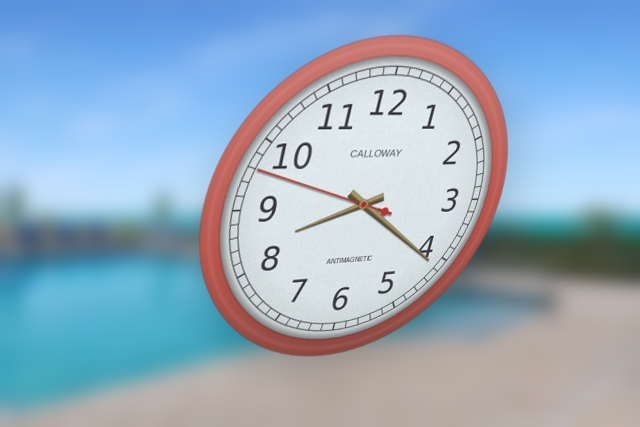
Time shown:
{"hour": 8, "minute": 20, "second": 48}
